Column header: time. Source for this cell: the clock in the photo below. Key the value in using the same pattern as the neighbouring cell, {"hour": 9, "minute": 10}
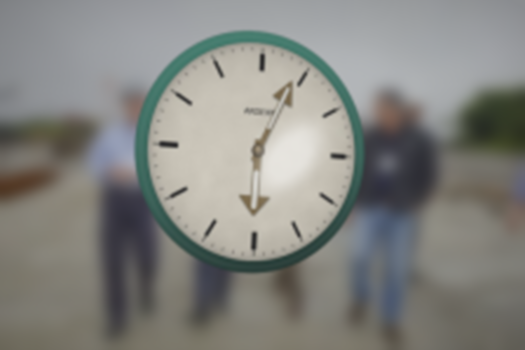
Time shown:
{"hour": 6, "minute": 4}
